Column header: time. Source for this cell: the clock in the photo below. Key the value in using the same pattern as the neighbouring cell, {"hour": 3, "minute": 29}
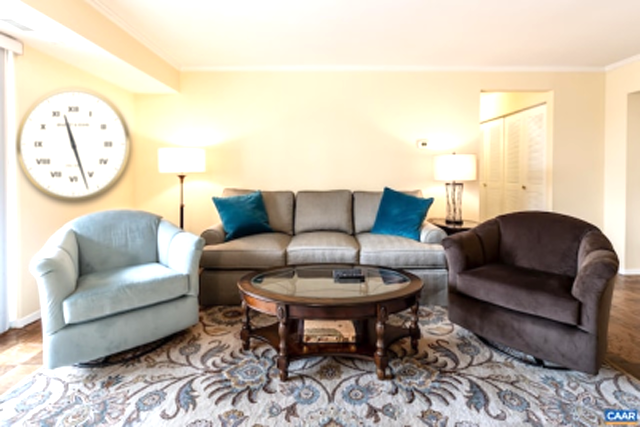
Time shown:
{"hour": 11, "minute": 27}
